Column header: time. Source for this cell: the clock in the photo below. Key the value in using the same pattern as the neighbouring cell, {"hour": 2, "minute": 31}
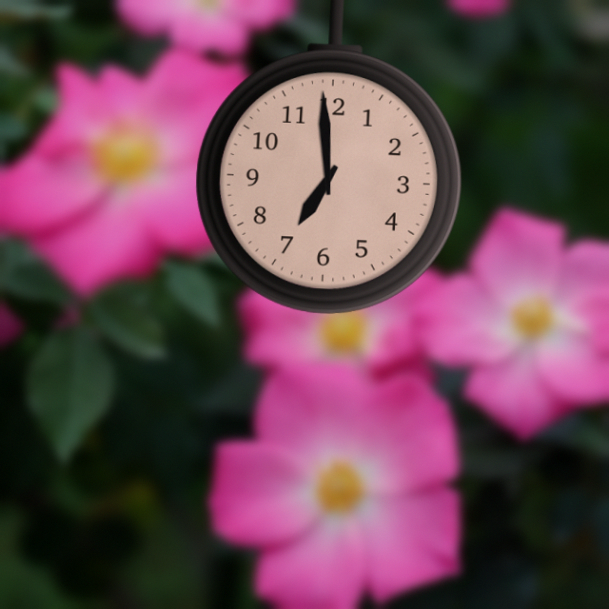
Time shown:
{"hour": 6, "minute": 59}
